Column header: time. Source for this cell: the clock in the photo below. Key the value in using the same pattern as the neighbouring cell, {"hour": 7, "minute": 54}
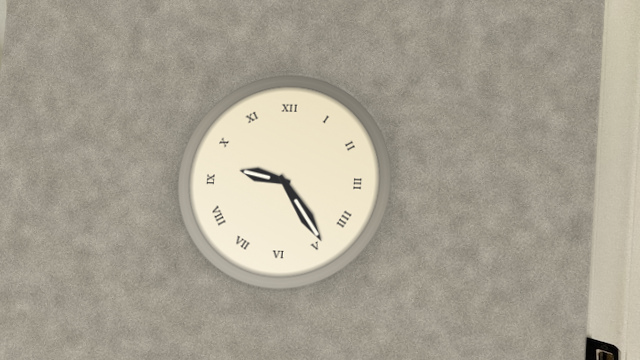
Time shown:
{"hour": 9, "minute": 24}
